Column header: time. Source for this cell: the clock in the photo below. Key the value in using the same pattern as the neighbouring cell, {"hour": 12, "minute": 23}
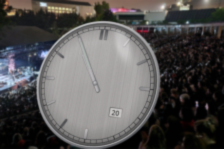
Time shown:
{"hour": 10, "minute": 55}
